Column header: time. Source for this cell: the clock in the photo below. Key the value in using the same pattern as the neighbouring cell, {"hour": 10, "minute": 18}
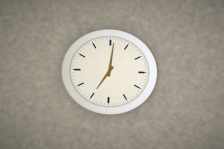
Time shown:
{"hour": 7, "minute": 1}
